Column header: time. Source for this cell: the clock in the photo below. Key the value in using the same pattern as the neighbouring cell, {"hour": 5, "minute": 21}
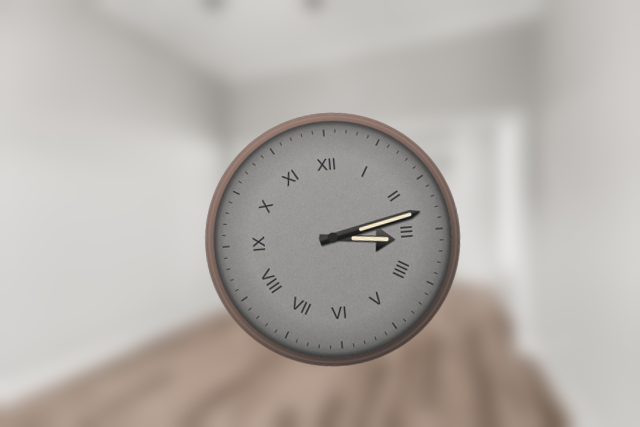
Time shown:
{"hour": 3, "minute": 13}
